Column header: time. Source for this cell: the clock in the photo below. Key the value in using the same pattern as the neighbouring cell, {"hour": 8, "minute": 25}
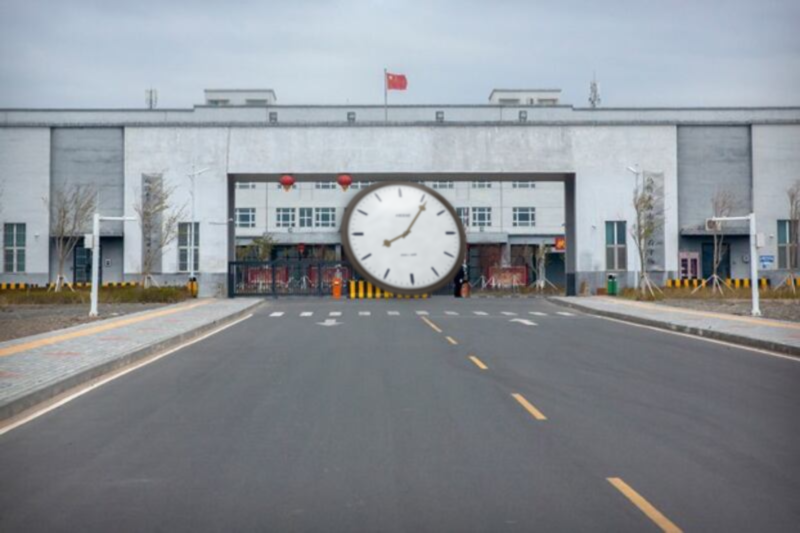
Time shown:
{"hour": 8, "minute": 6}
